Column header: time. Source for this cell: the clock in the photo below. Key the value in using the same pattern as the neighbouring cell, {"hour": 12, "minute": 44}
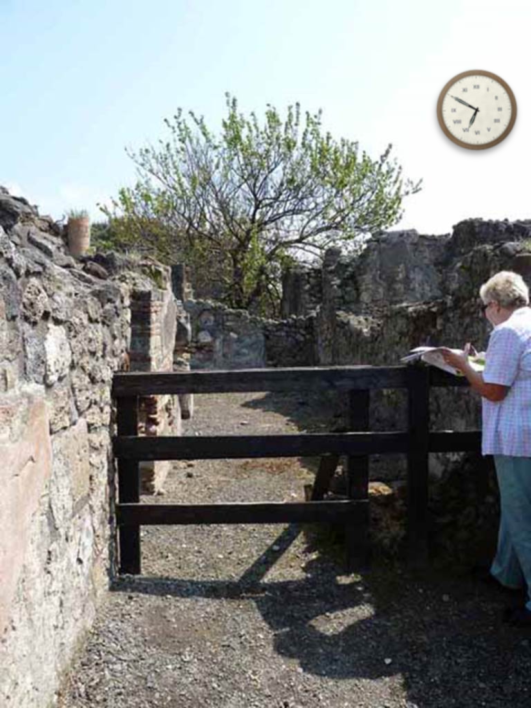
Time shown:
{"hour": 6, "minute": 50}
